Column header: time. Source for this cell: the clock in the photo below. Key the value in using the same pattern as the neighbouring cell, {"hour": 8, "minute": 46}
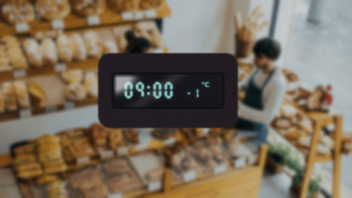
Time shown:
{"hour": 9, "minute": 0}
